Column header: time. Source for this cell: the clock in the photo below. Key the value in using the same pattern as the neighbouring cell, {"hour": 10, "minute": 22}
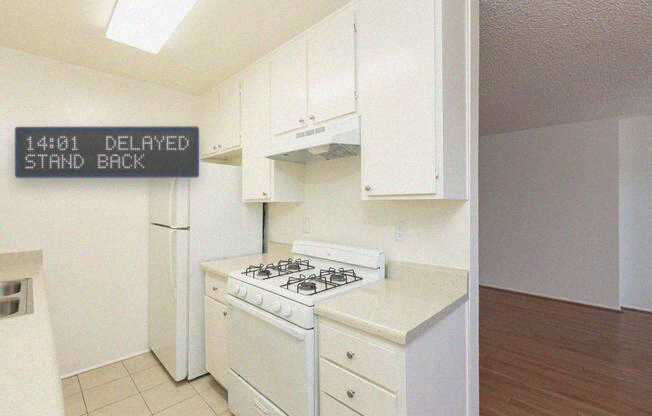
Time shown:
{"hour": 14, "minute": 1}
